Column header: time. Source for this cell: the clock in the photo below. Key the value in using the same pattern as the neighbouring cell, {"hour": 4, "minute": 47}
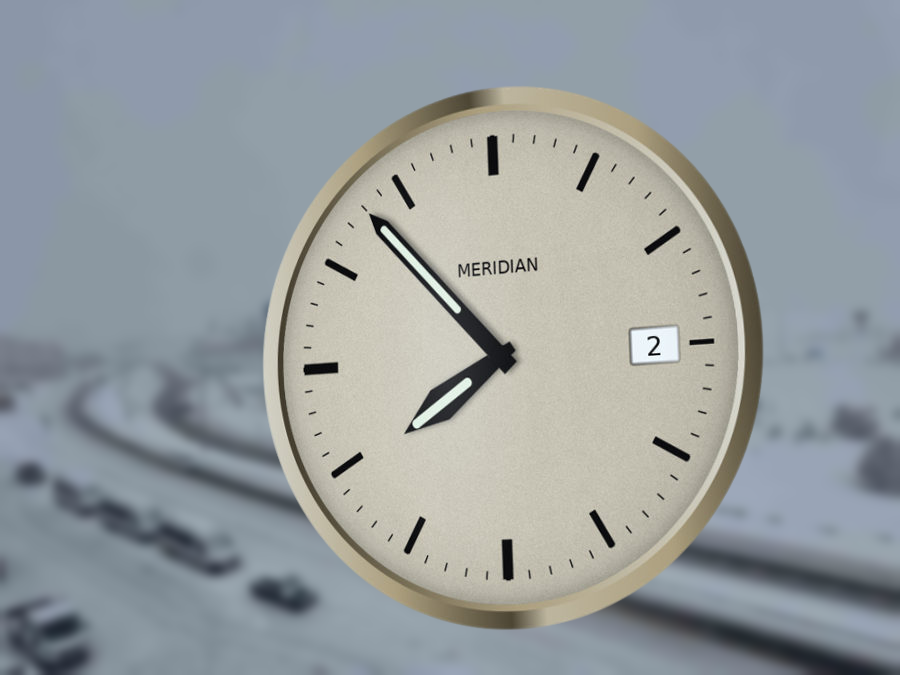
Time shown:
{"hour": 7, "minute": 53}
